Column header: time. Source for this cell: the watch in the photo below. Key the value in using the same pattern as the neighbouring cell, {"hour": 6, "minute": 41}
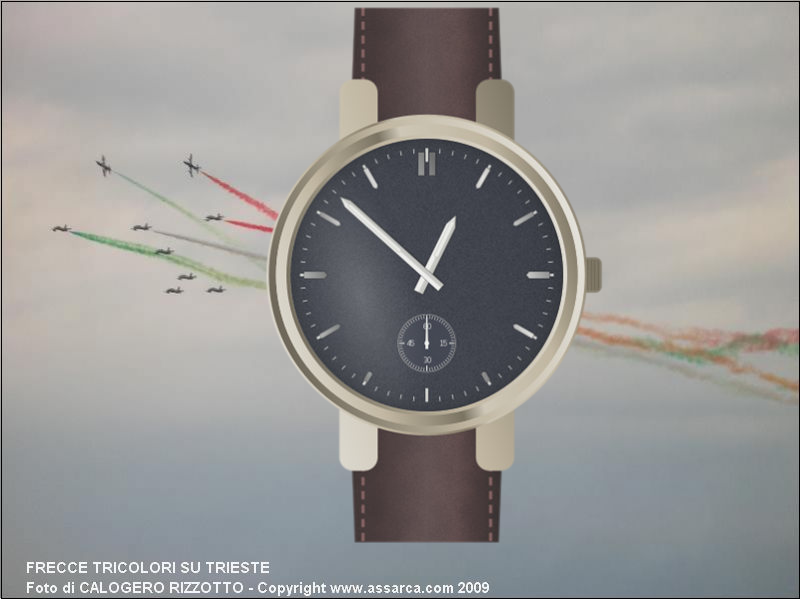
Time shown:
{"hour": 12, "minute": 52}
